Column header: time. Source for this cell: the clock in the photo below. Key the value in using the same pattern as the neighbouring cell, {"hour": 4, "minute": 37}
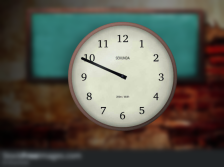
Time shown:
{"hour": 9, "minute": 49}
